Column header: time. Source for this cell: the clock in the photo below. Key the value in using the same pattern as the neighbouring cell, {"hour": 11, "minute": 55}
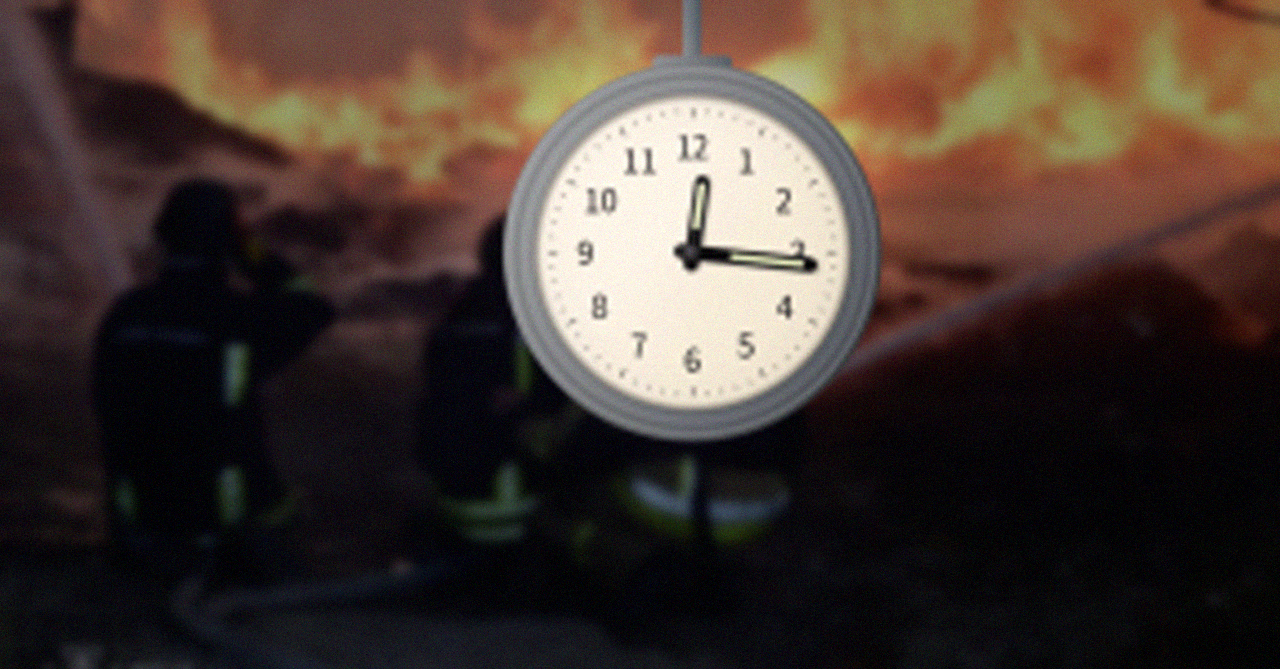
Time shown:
{"hour": 12, "minute": 16}
